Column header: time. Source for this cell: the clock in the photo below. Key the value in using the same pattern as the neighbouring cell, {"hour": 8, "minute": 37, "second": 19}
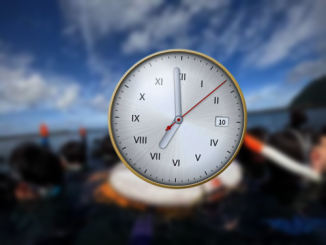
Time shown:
{"hour": 6, "minute": 59, "second": 8}
